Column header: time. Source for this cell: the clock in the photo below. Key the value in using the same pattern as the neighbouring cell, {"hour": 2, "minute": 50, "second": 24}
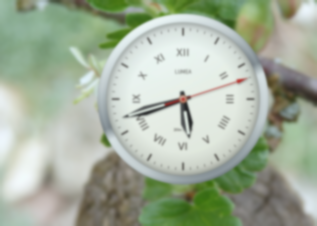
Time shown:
{"hour": 5, "minute": 42, "second": 12}
